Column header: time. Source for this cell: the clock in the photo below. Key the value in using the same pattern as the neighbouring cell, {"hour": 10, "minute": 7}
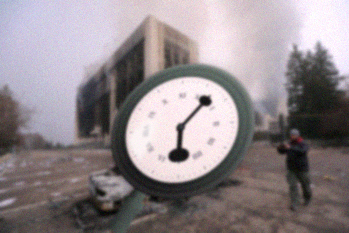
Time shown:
{"hour": 5, "minute": 2}
